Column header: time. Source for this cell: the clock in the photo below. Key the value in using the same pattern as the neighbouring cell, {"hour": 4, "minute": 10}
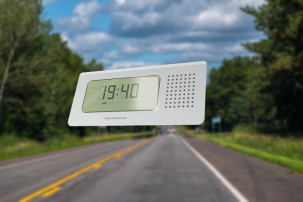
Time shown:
{"hour": 19, "minute": 40}
